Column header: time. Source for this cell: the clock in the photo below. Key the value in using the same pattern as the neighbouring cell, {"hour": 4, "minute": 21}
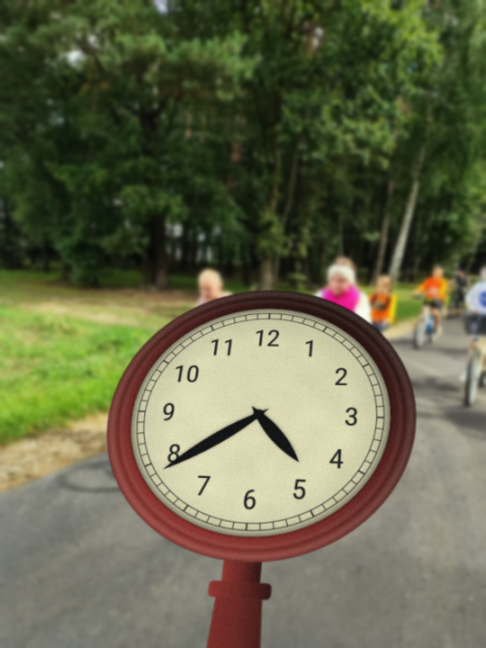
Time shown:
{"hour": 4, "minute": 39}
